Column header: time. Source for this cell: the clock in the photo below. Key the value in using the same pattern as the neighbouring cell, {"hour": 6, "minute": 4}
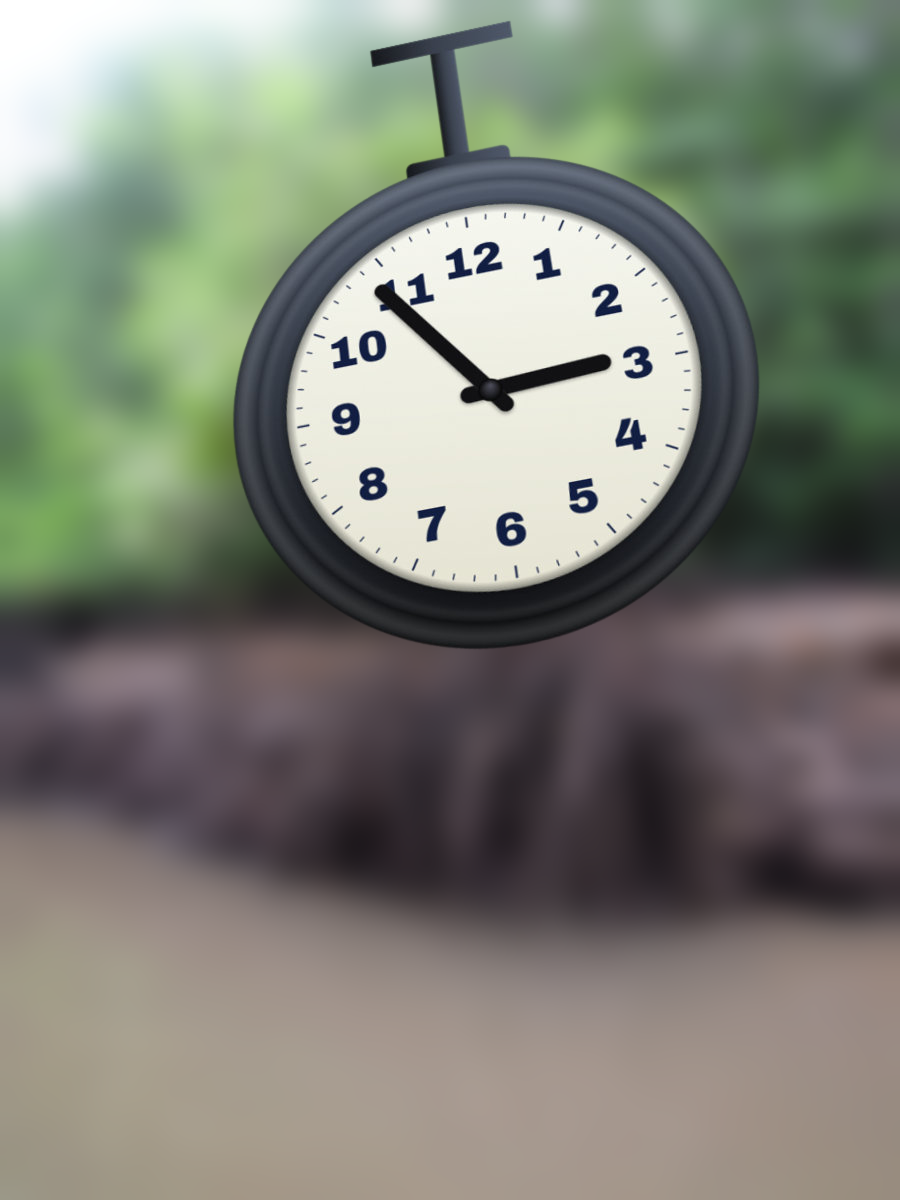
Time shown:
{"hour": 2, "minute": 54}
